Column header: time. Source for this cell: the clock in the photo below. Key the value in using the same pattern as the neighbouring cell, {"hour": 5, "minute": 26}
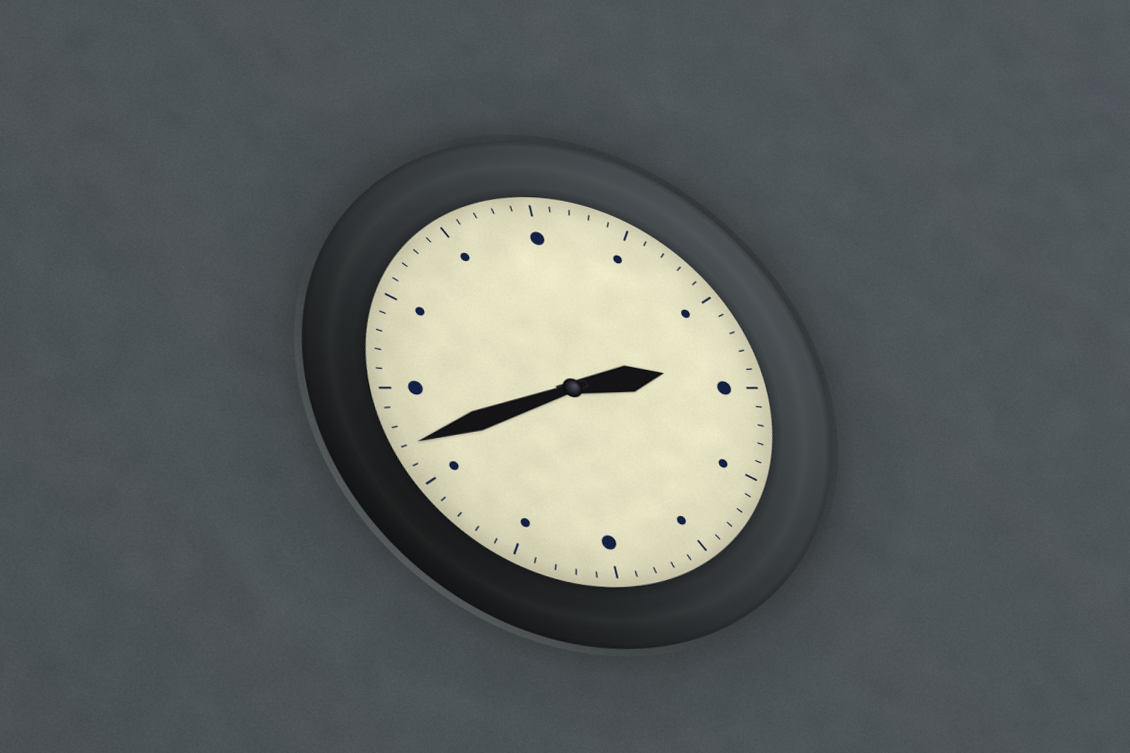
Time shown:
{"hour": 2, "minute": 42}
